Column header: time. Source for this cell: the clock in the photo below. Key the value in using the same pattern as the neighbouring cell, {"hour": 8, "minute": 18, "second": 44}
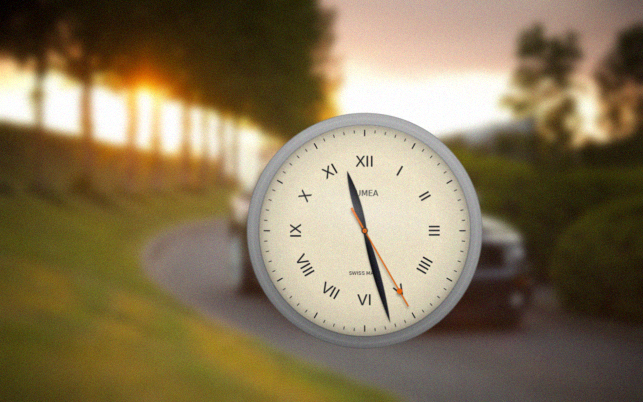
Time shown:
{"hour": 11, "minute": 27, "second": 25}
